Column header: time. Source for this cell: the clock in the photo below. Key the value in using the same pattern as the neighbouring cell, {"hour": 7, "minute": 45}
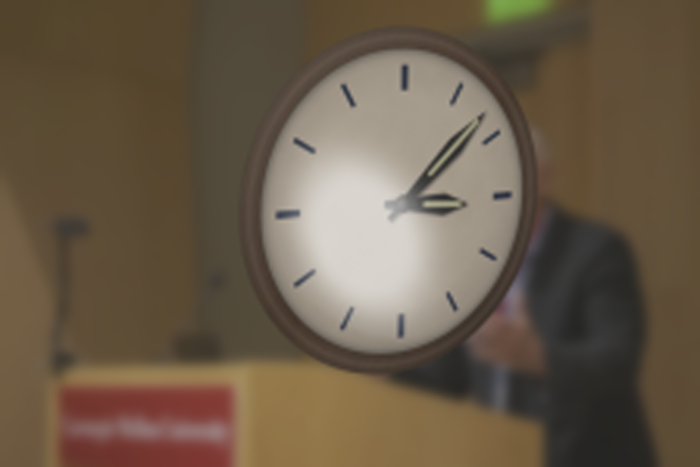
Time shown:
{"hour": 3, "minute": 8}
